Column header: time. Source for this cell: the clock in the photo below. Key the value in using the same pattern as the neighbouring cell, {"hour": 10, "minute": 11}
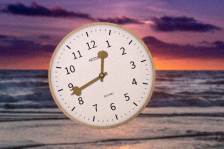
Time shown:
{"hour": 12, "minute": 43}
